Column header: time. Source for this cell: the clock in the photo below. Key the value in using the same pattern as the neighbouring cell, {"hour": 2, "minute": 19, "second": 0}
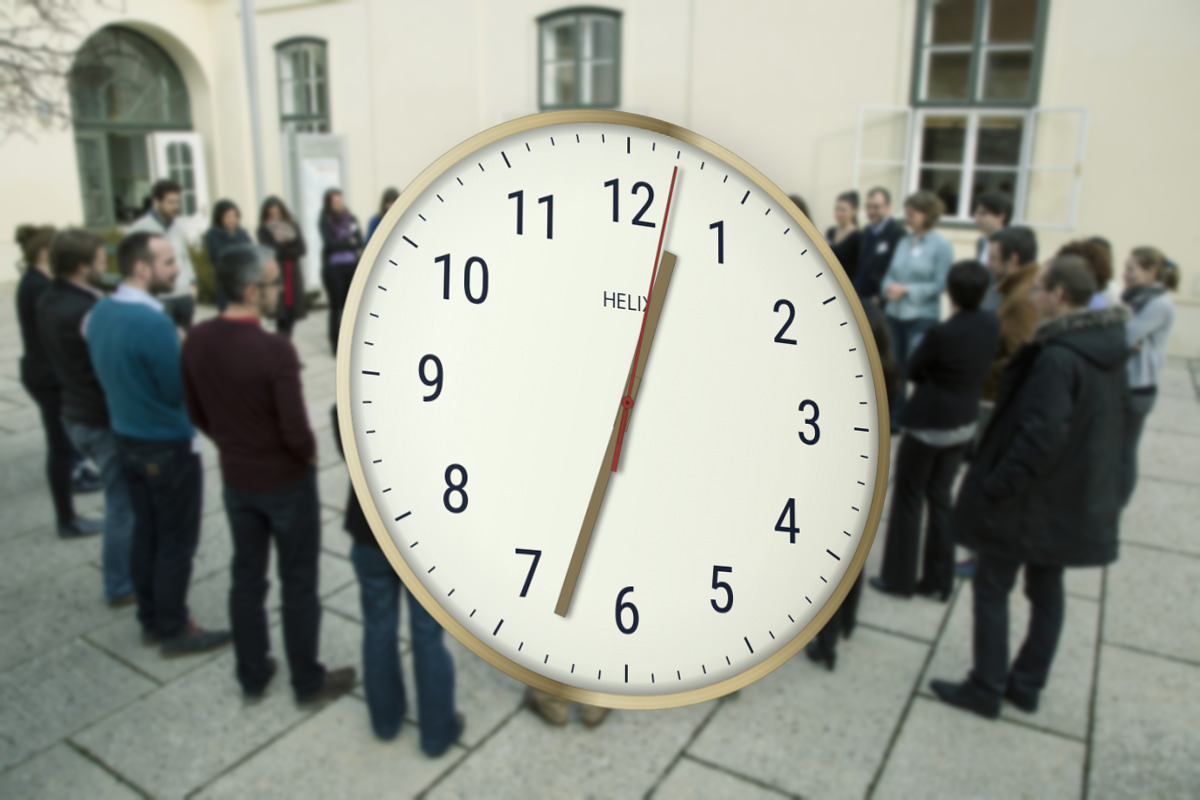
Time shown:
{"hour": 12, "minute": 33, "second": 2}
